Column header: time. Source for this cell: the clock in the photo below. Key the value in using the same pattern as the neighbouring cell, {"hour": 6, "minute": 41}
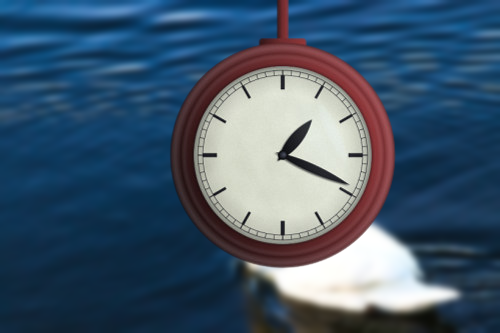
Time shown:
{"hour": 1, "minute": 19}
